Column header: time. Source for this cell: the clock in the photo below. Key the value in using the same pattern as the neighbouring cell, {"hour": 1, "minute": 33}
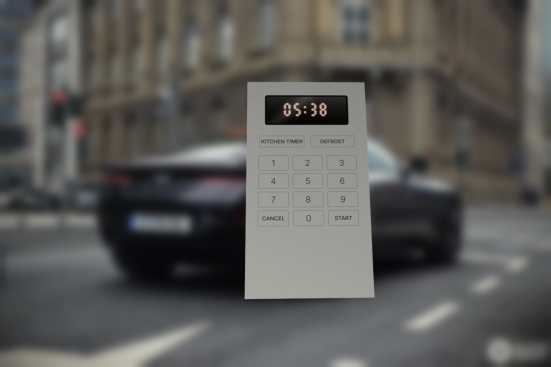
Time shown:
{"hour": 5, "minute": 38}
